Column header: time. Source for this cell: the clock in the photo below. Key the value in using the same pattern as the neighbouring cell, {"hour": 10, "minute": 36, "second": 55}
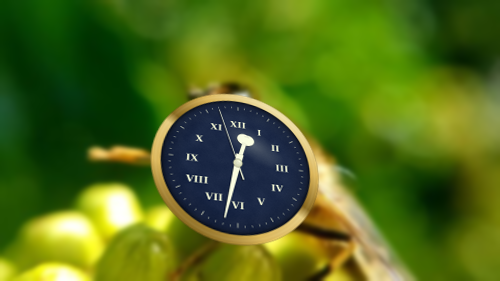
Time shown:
{"hour": 12, "minute": 31, "second": 57}
